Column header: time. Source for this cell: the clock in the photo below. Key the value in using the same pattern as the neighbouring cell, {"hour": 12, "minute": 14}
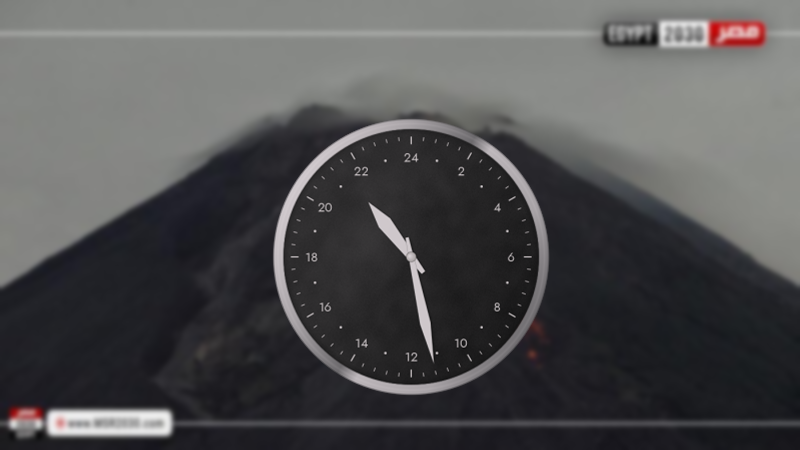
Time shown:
{"hour": 21, "minute": 28}
